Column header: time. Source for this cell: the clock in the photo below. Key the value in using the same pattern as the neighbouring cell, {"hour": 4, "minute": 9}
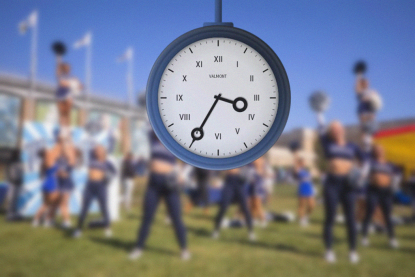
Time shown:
{"hour": 3, "minute": 35}
